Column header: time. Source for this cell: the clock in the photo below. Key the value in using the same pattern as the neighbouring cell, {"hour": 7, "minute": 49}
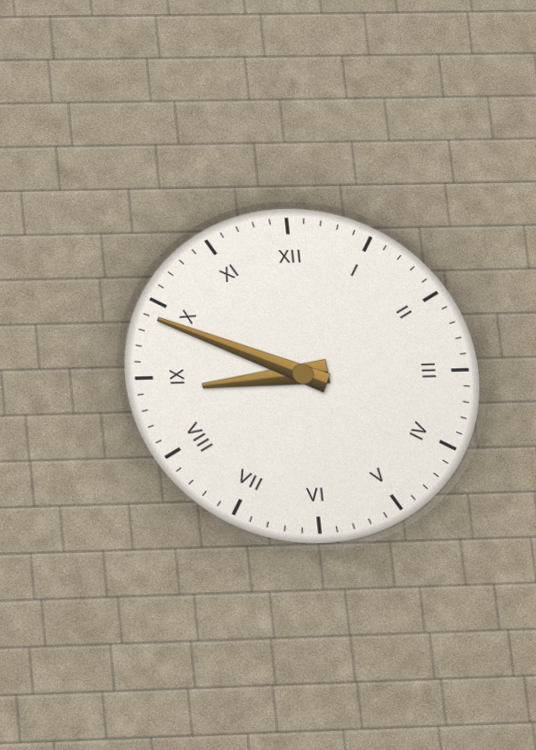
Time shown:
{"hour": 8, "minute": 49}
